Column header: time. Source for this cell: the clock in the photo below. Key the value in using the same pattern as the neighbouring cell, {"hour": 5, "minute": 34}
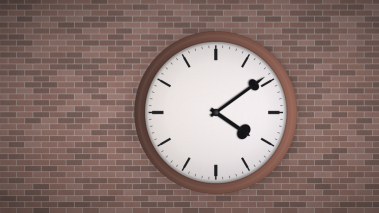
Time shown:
{"hour": 4, "minute": 9}
